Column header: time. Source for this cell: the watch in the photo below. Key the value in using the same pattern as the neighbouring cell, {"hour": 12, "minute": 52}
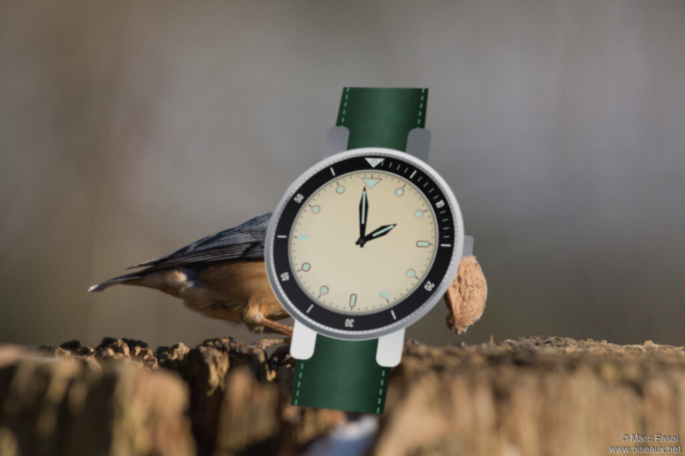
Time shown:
{"hour": 1, "minute": 59}
